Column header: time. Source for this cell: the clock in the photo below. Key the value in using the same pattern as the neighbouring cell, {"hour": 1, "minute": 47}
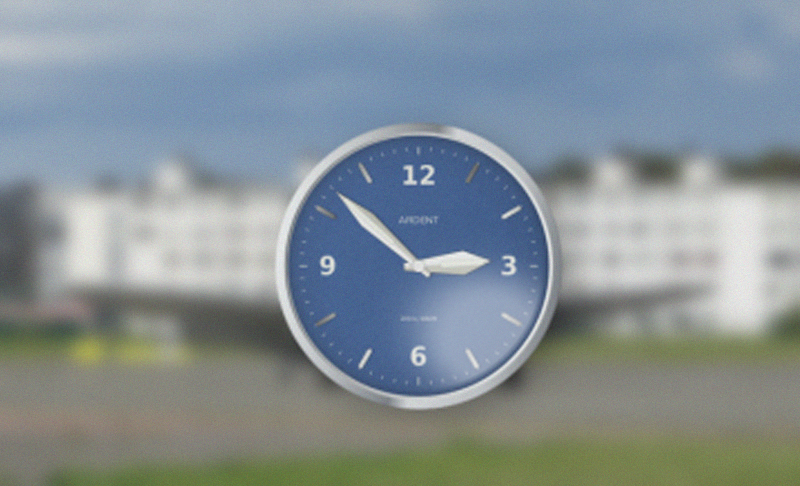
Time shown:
{"hour": 2, "minute": 52}
